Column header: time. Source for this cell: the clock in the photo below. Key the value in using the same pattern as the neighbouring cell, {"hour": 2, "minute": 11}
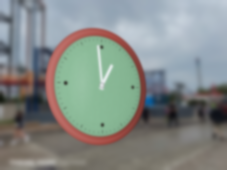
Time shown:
{"hour": 12, "minute": 59}
